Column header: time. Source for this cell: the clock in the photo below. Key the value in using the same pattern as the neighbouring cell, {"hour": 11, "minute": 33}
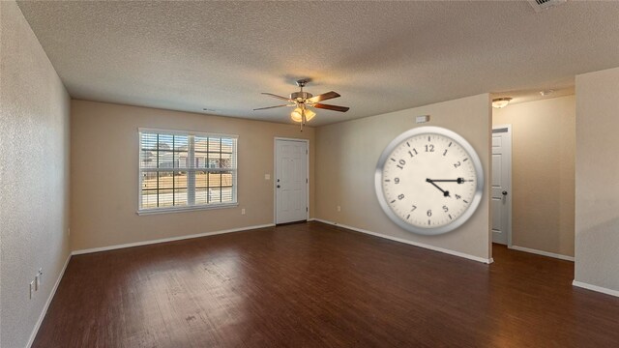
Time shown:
{"hour": 4, "minute": 15}
